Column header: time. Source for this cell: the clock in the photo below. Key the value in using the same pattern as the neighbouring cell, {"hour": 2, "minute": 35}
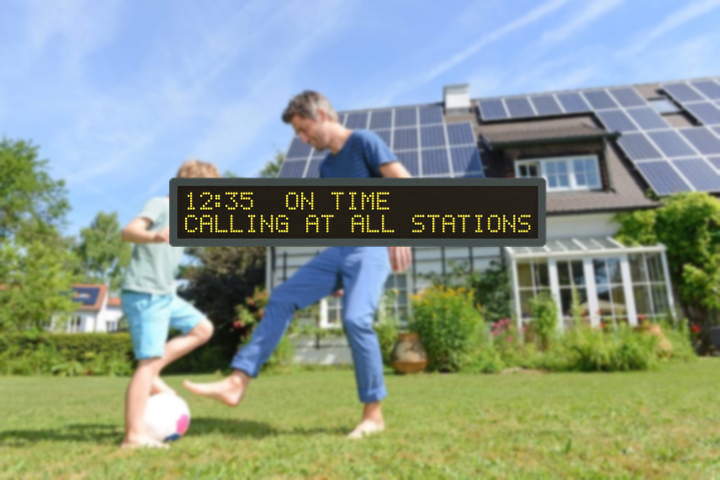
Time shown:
{"hour": 12, "minute": 35}
